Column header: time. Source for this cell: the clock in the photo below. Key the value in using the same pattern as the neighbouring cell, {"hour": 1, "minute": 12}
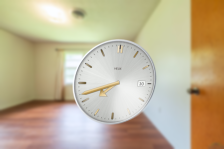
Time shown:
{"hour": 7, "minute": 42}
